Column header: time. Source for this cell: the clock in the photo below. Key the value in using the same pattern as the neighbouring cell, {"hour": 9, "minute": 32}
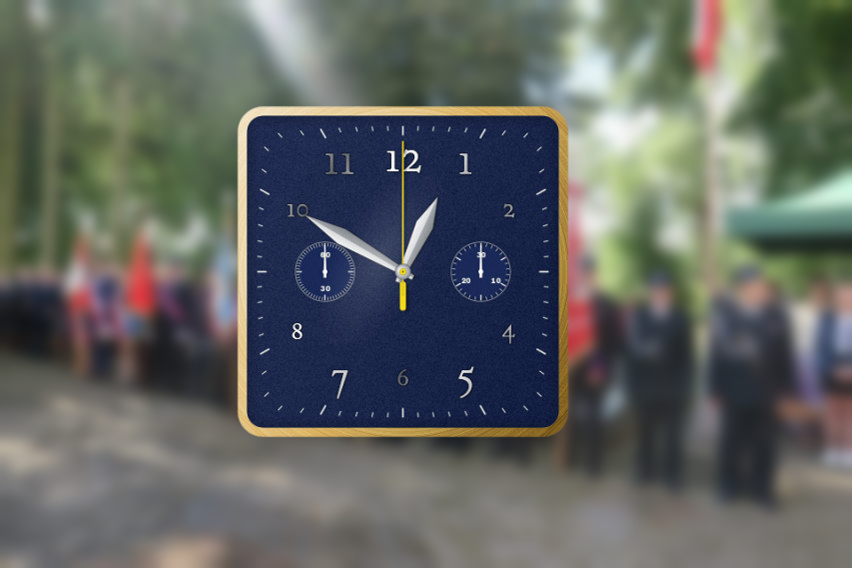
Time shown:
{"hour": 12, "minute": 50}
